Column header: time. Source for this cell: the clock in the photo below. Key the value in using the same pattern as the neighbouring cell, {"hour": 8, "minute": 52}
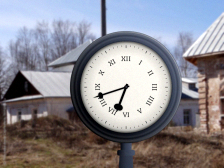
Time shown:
{"hour": 6, "minute": 42}
